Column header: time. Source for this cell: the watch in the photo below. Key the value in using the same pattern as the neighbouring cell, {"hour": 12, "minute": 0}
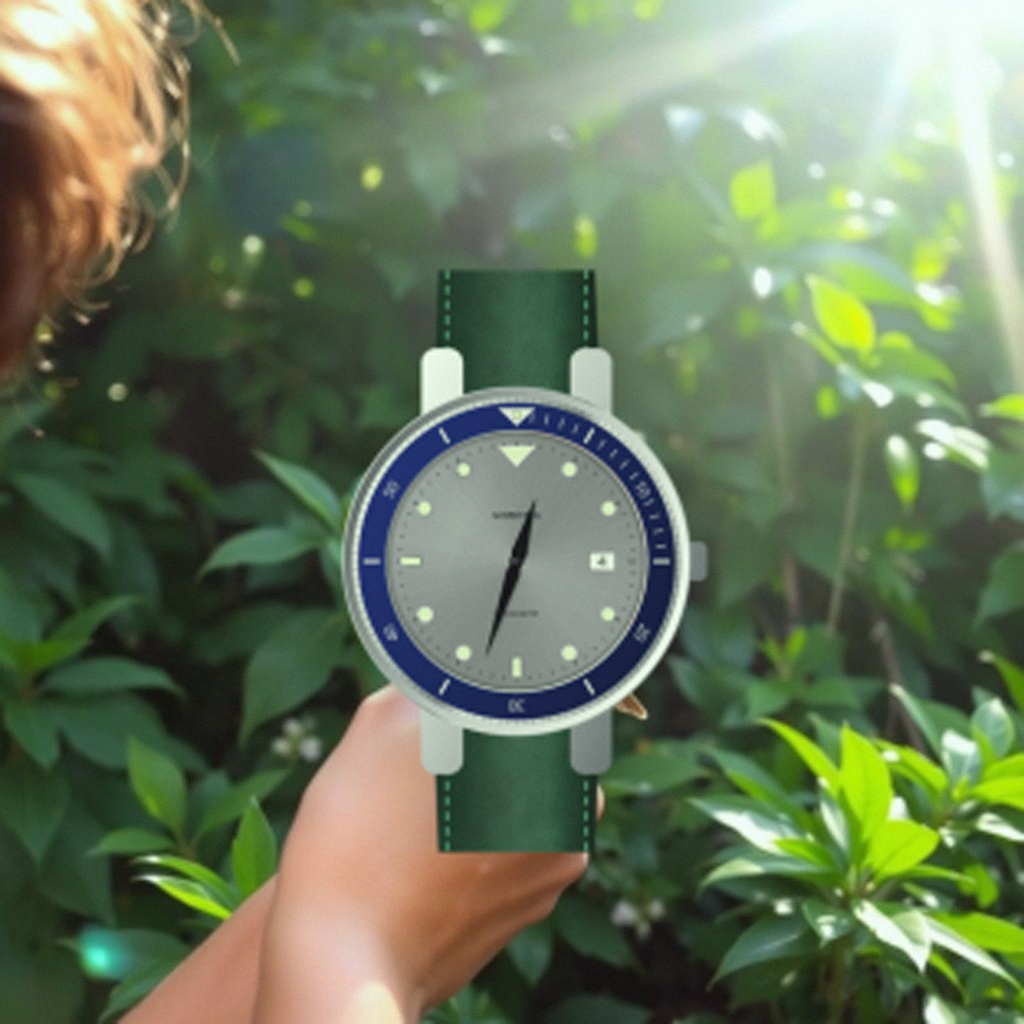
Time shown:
{"hour": 12, "minute": 33}
